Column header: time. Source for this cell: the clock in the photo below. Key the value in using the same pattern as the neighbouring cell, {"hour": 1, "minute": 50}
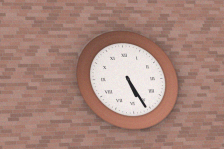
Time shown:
{"hour": 5, "minute": 26}
